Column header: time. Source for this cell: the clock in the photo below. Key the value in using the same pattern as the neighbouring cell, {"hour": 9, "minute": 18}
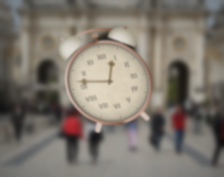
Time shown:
{"hour": 12, "minute": 47}
